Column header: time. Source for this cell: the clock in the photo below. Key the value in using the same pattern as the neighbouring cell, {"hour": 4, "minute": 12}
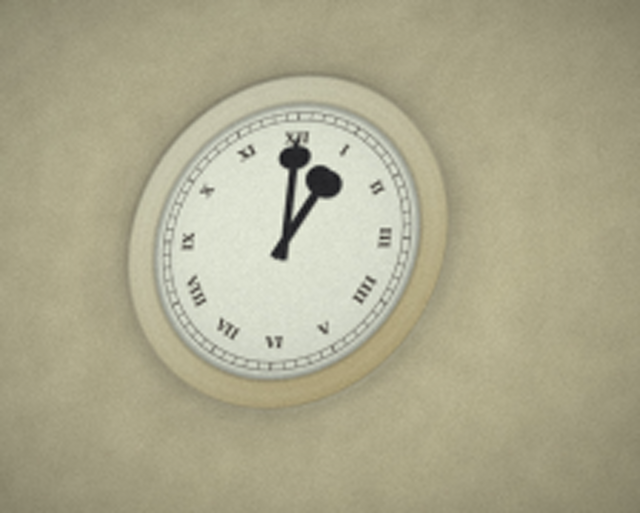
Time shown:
{"hour": 1, "minute": 0}
